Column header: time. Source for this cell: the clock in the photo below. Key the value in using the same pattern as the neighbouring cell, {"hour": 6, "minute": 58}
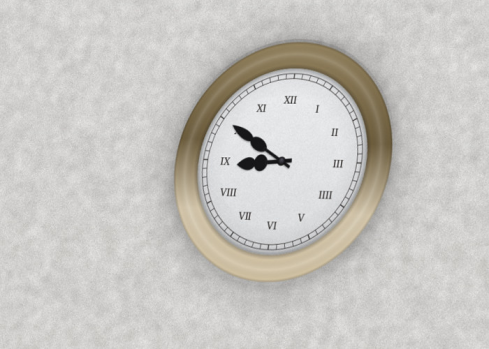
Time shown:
{"hour": 8, "minute": 50}
